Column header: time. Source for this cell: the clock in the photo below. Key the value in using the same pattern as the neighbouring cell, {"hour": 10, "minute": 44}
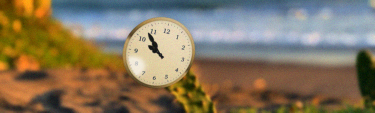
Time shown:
{"hour": 9, "minute": 53}
